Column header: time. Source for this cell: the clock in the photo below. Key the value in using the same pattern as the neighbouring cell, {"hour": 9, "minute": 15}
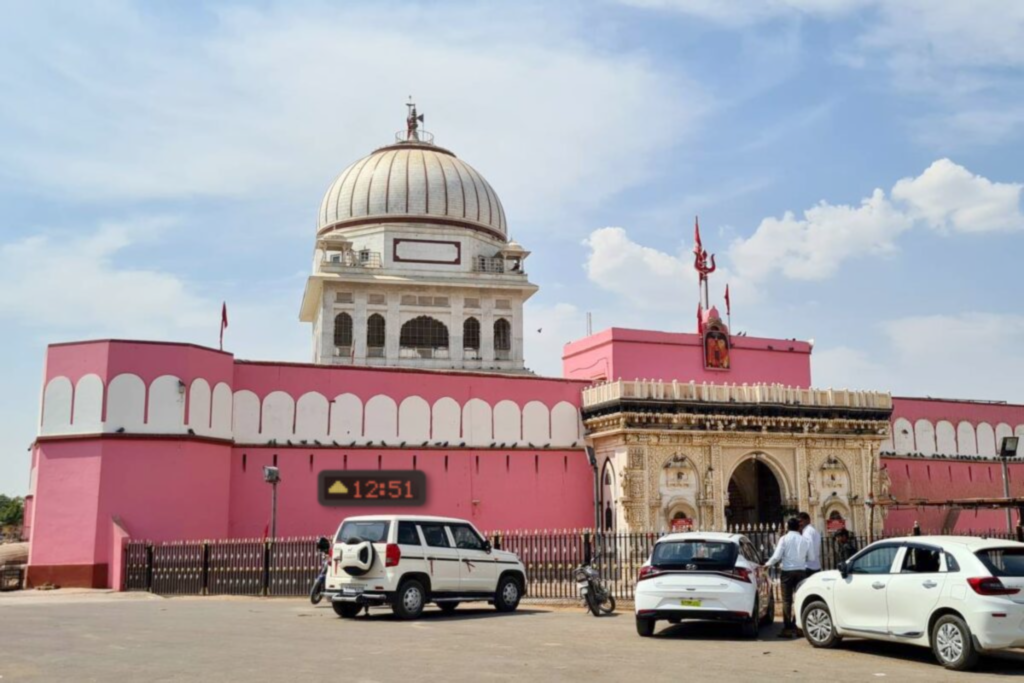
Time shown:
{"hour": 12, "minute": 51}
